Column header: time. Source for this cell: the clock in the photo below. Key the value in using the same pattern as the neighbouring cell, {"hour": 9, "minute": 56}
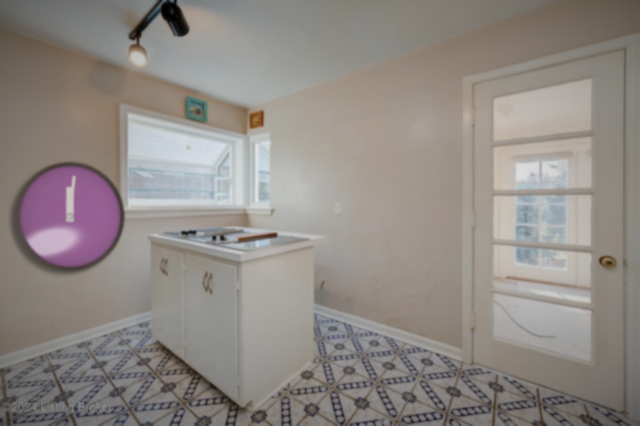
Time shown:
{"hour": 12, "minute": 1}
